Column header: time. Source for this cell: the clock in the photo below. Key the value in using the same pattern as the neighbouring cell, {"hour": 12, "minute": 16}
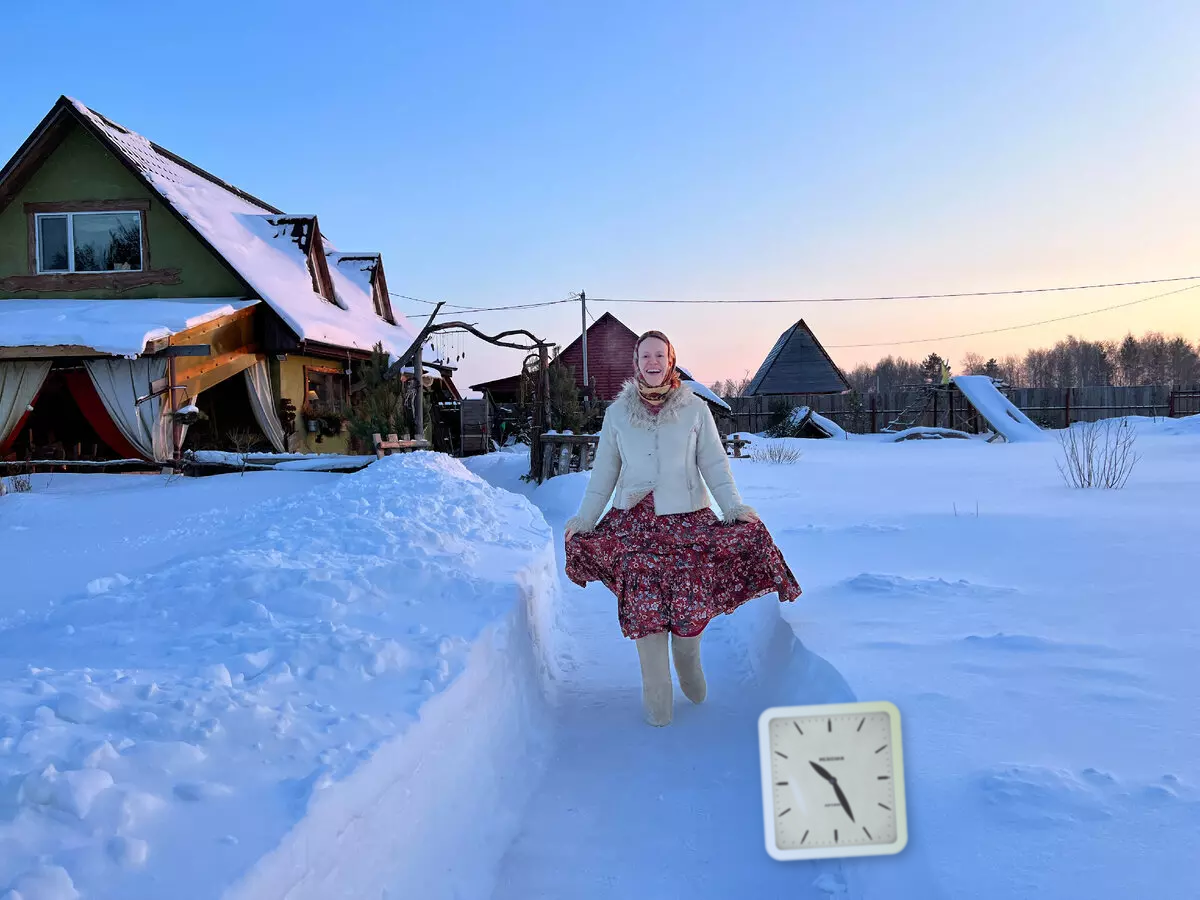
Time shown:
{"hour": 10, "minute": 26}
